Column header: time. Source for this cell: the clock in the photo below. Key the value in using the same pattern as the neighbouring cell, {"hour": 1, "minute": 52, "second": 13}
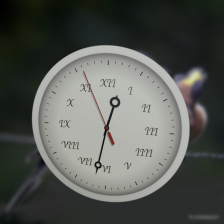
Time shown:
{"hour": 12, "minute": 31, "second": 56}
